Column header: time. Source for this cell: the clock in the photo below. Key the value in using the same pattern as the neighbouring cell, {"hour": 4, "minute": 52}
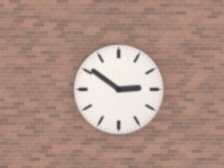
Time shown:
{"hour": 2, "minute": 51}
